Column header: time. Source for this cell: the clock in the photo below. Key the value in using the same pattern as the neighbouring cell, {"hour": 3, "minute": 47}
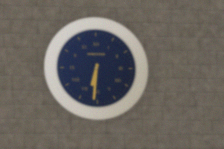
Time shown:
{"hour": 6, "minute": 31}
